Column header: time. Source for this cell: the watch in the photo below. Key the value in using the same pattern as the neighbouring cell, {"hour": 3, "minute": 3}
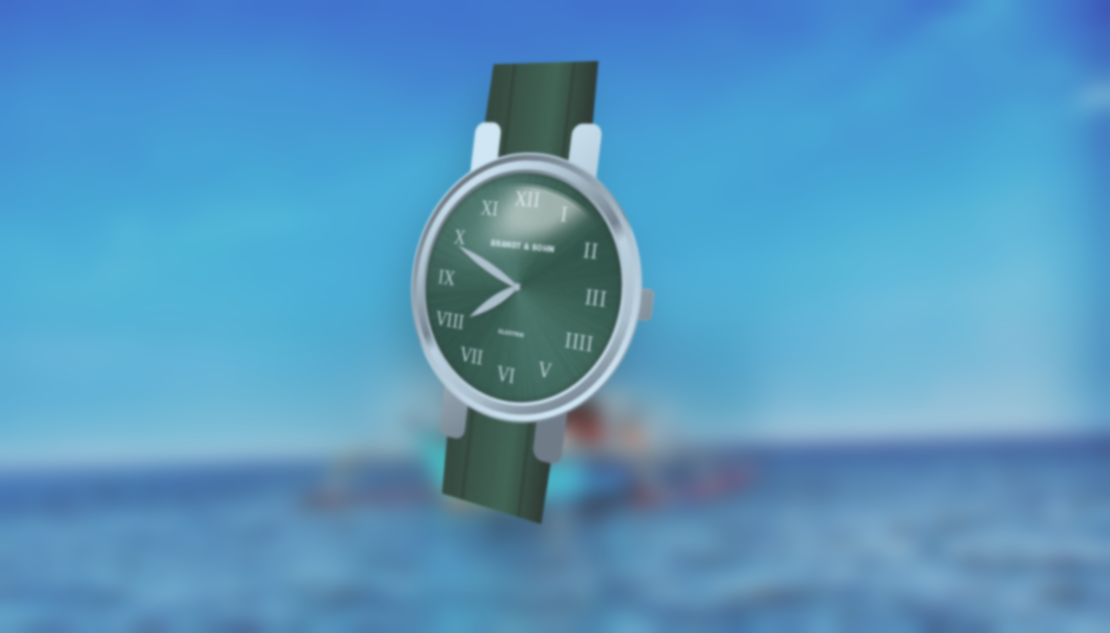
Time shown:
{"hour": 7, "minute": 49}
